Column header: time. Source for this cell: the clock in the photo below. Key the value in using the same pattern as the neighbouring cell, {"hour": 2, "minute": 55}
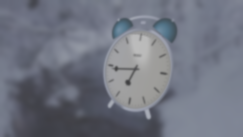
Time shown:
{"hour": 6, "minute": 44}
